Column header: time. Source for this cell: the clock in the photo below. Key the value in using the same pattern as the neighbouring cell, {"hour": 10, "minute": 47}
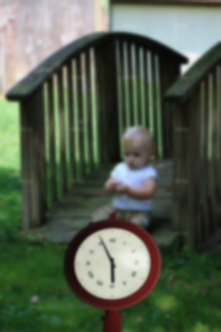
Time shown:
{"hour": 5, "minute": 56}
